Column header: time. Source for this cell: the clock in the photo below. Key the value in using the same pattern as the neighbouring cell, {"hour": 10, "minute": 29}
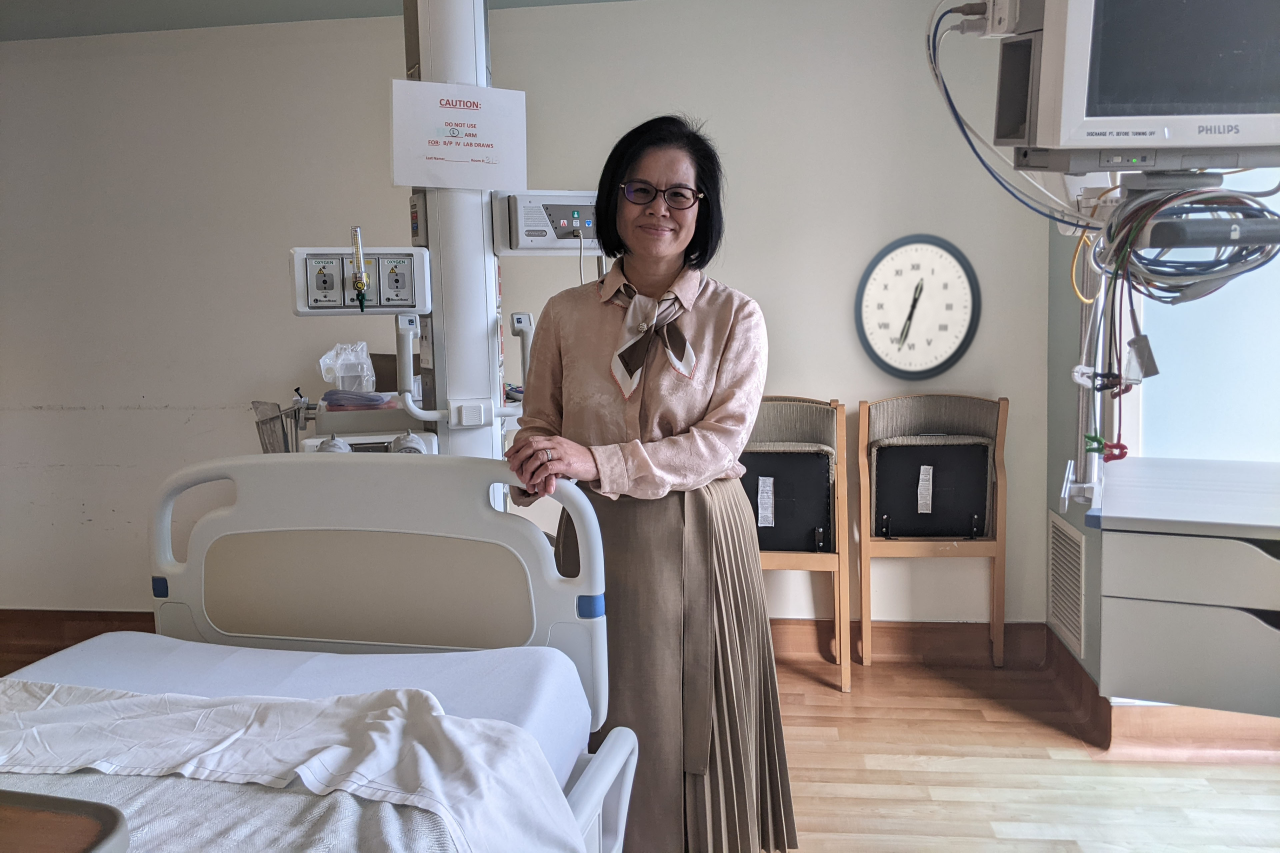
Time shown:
{"hour": 12, "minute": 33}
